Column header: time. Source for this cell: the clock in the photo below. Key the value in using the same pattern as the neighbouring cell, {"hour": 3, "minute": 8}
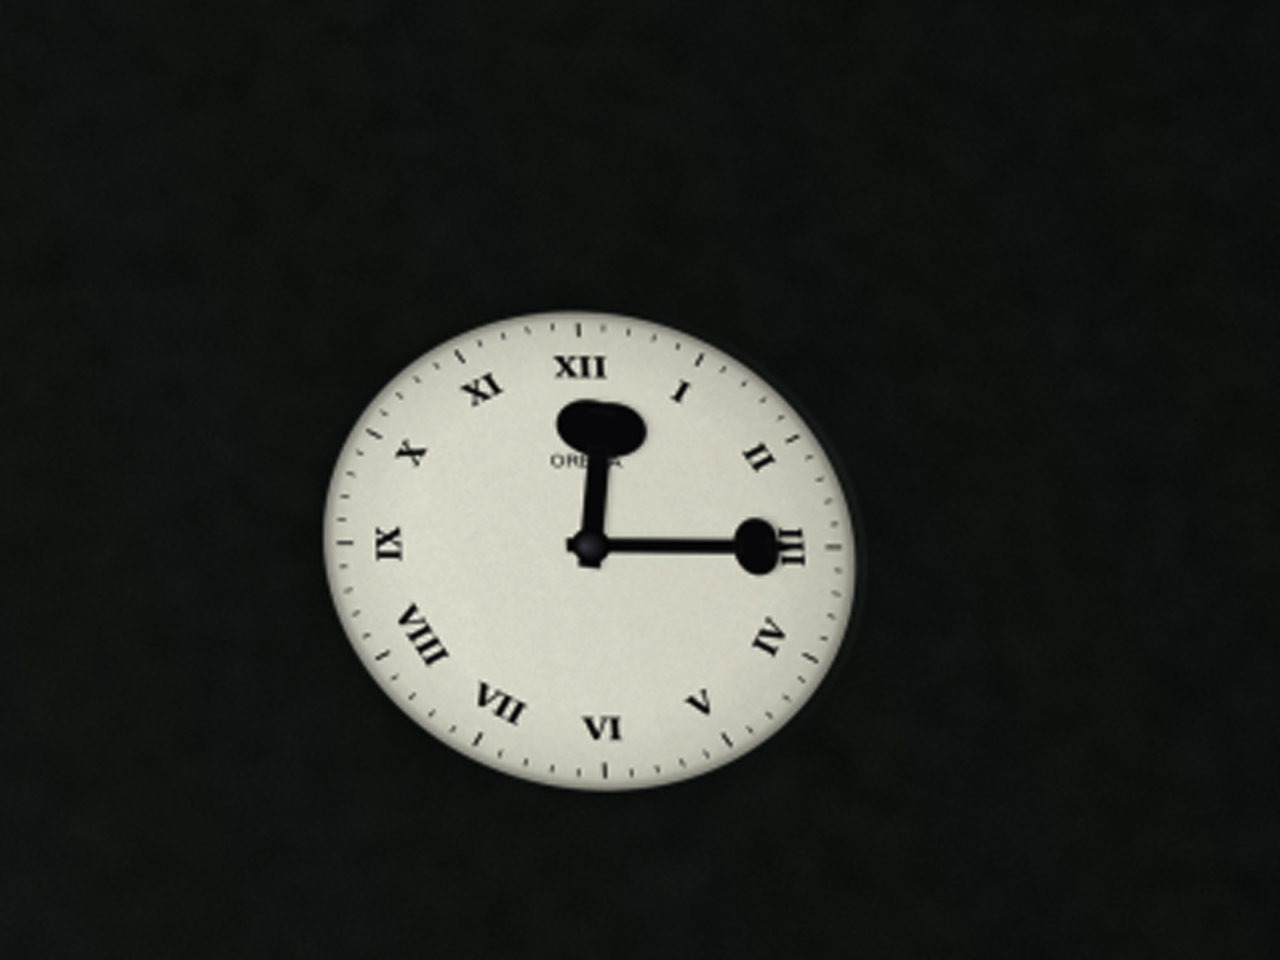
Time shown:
{"hour": 12, "minute": 15}
